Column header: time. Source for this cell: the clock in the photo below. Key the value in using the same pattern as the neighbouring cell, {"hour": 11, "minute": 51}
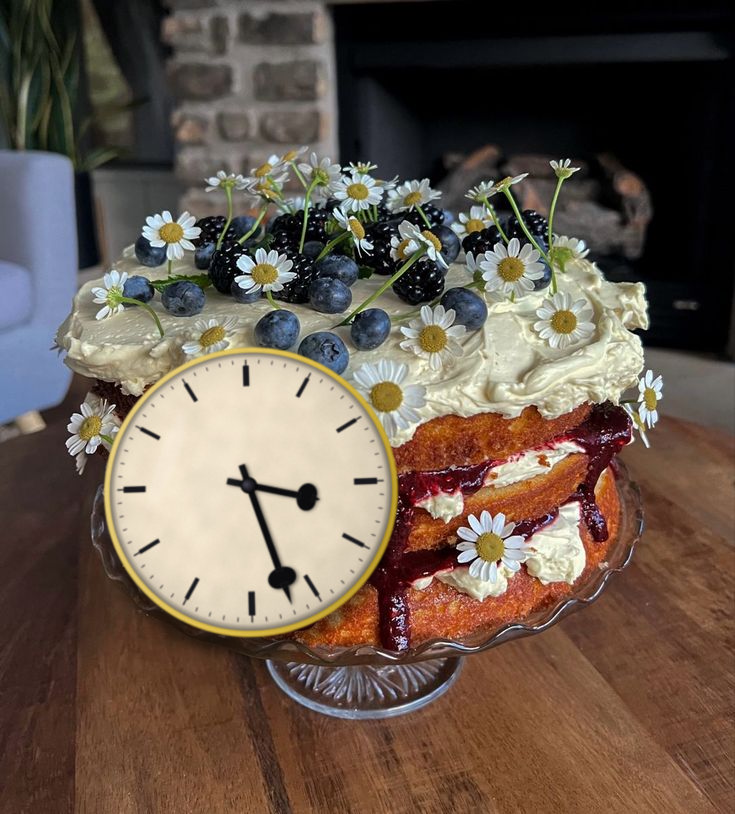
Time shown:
{"hour": 3, "minute": 27}
